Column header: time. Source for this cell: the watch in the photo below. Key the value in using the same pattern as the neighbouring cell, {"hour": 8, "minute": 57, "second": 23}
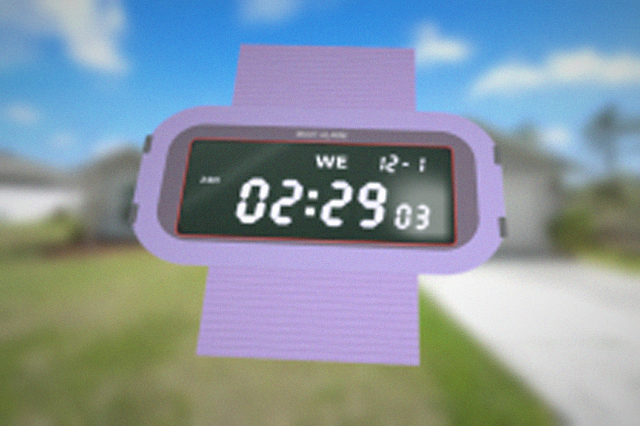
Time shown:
{"hour": 2, "minute": 29, "second": 3}
